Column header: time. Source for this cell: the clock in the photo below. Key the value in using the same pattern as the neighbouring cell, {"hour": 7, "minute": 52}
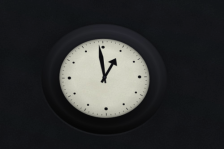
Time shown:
{"hour": 12, "minute": 59}
